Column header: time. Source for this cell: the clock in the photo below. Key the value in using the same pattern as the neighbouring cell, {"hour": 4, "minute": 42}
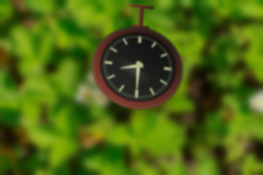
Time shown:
{"hour": 8, "minute": 30}
